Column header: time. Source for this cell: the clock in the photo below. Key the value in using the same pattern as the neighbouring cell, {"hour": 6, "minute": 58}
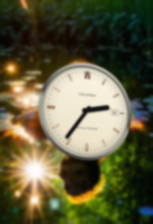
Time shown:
{"hour": 2, "minute": 36}
